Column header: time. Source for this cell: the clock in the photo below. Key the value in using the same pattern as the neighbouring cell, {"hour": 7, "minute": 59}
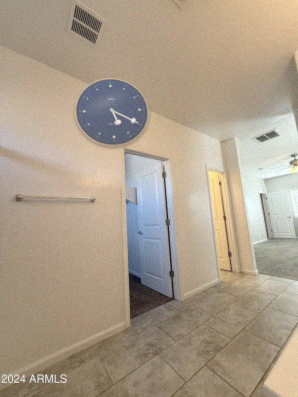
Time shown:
{"hour": 5, "minute": 20}
